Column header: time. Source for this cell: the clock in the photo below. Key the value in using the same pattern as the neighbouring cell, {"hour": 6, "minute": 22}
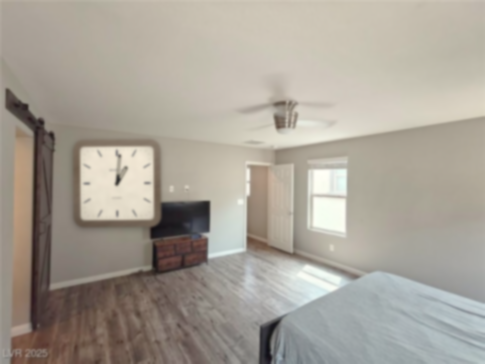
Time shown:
{"hour": 1, "minute": 1}
